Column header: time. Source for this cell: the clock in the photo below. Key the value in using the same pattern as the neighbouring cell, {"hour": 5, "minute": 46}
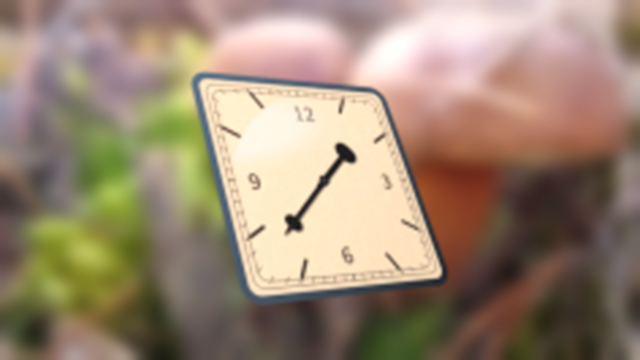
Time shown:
{"hour": 1, "minute": 38}
